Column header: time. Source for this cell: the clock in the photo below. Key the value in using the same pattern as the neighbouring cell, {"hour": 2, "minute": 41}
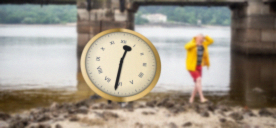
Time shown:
{"hour": 12, "minute": 31}
